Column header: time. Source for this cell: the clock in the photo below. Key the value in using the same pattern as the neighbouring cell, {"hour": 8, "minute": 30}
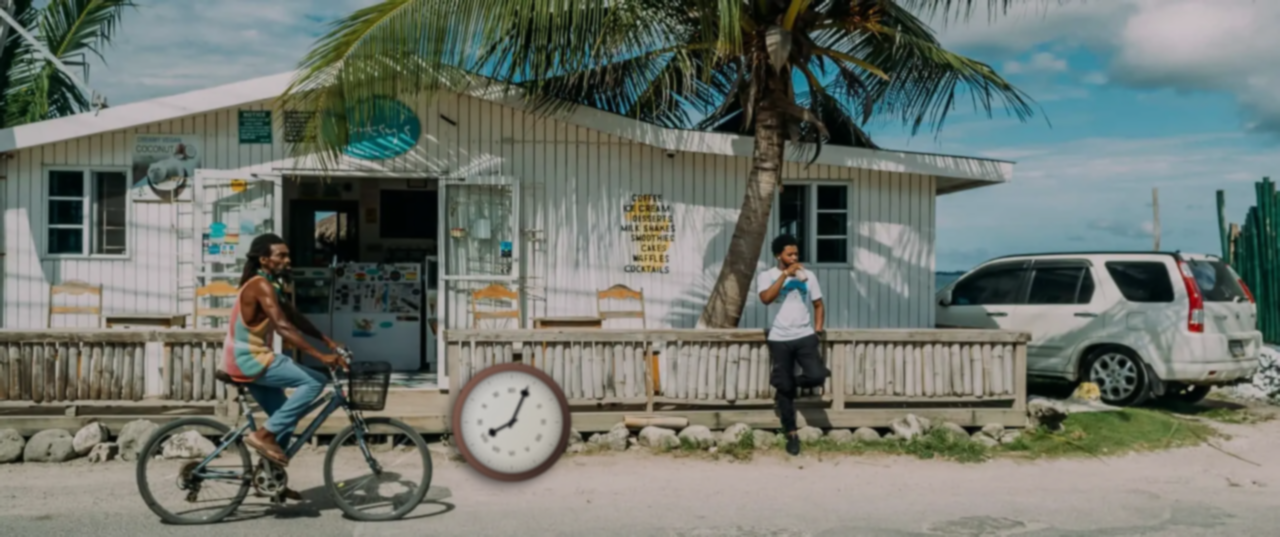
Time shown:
{"hour": 8, "minute": 4}
